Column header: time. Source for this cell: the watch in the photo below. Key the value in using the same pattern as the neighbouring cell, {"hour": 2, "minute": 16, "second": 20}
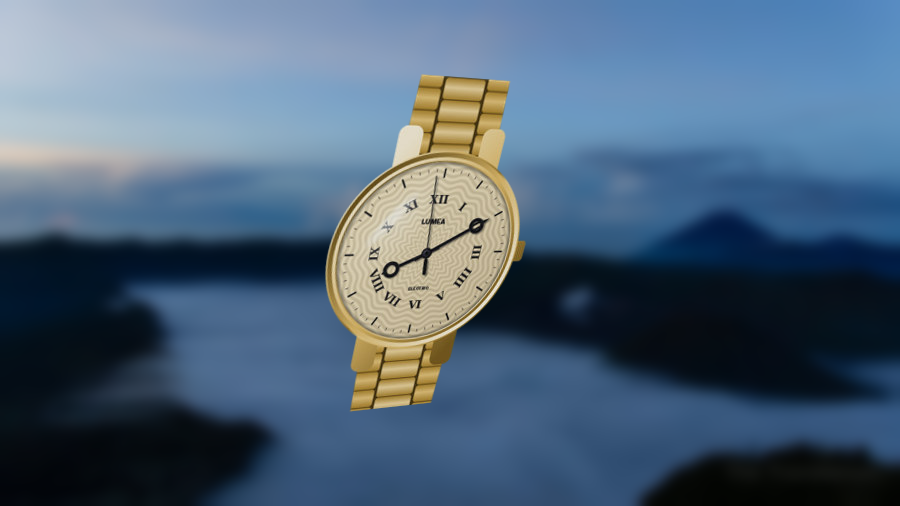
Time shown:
{"hour": 8, "minute": 9, "second": 59}
